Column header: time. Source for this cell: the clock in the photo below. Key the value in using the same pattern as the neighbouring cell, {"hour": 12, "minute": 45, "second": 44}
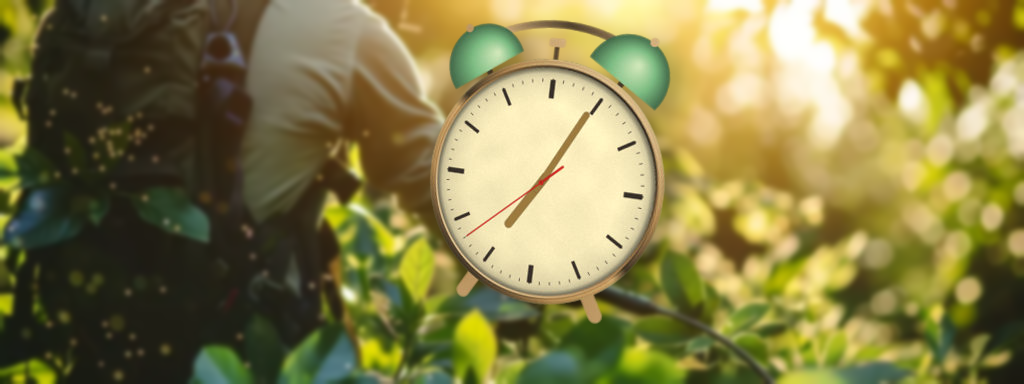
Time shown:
{"hour": 7, "minute": 4, "second": 38}
